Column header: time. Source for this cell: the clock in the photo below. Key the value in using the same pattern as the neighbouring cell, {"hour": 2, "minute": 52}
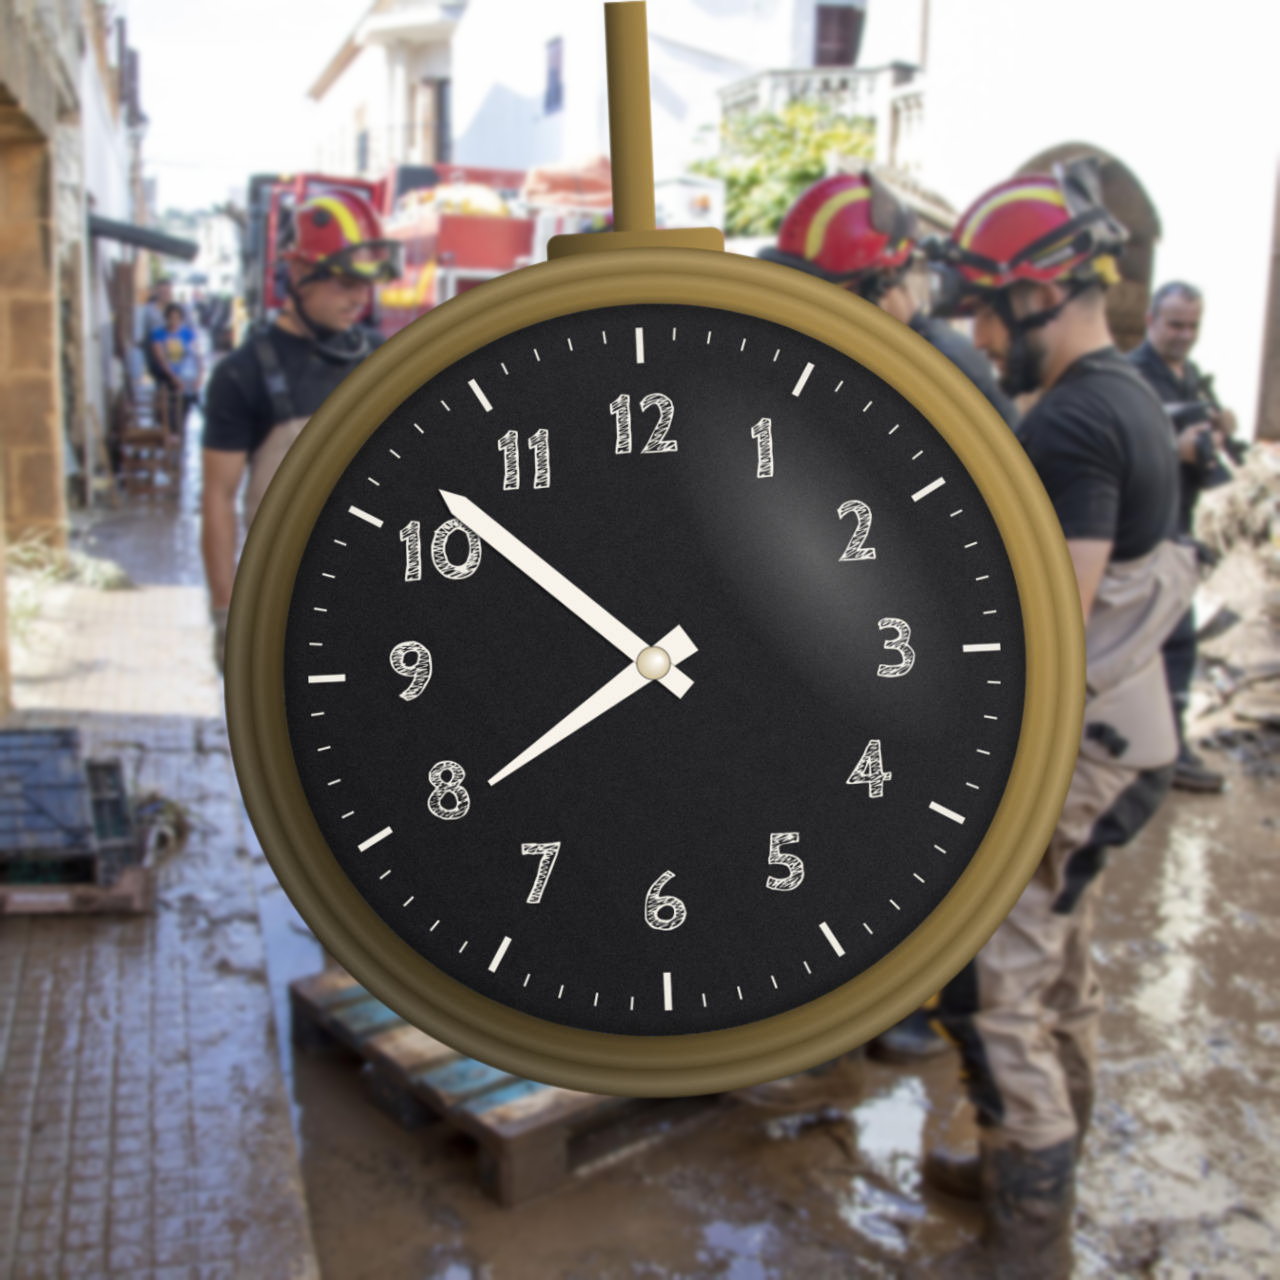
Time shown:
{"hour": 7, "minute": 52}
